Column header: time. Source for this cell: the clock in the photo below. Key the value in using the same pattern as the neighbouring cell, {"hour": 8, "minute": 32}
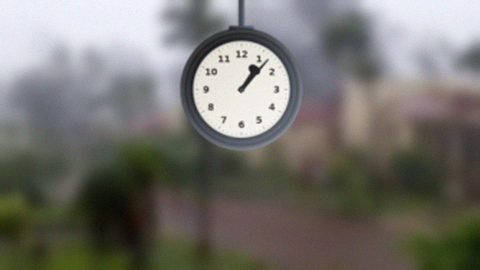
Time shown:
{"hour": 1, "minute": 7}
